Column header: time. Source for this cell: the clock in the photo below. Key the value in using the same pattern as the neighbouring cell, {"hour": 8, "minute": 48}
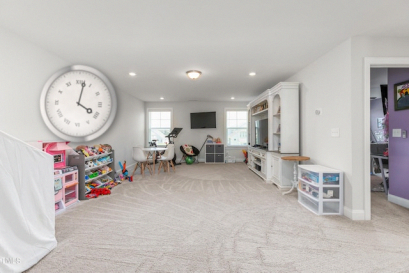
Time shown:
{"hour": 4, "minute": 2}
